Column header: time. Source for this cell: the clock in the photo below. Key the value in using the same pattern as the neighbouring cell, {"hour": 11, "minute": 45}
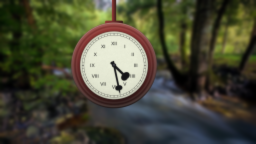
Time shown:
{"hour": 4, "minute": 28}
